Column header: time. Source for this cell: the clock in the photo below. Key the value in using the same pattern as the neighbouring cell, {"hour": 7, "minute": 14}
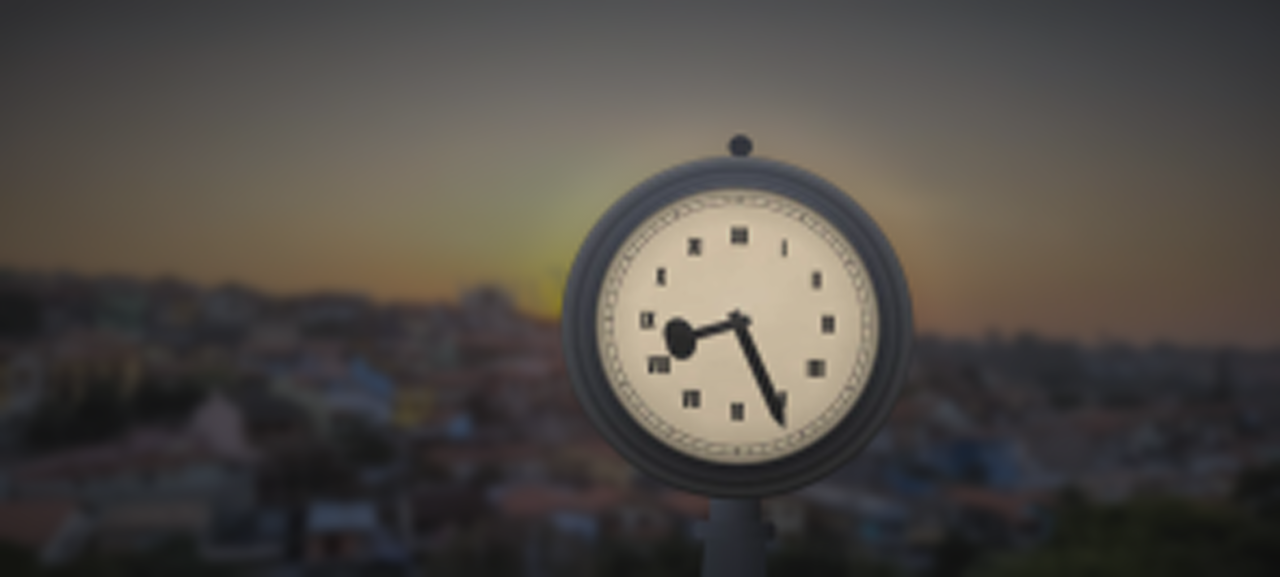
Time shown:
{"hour": 8, "minute": 26}
